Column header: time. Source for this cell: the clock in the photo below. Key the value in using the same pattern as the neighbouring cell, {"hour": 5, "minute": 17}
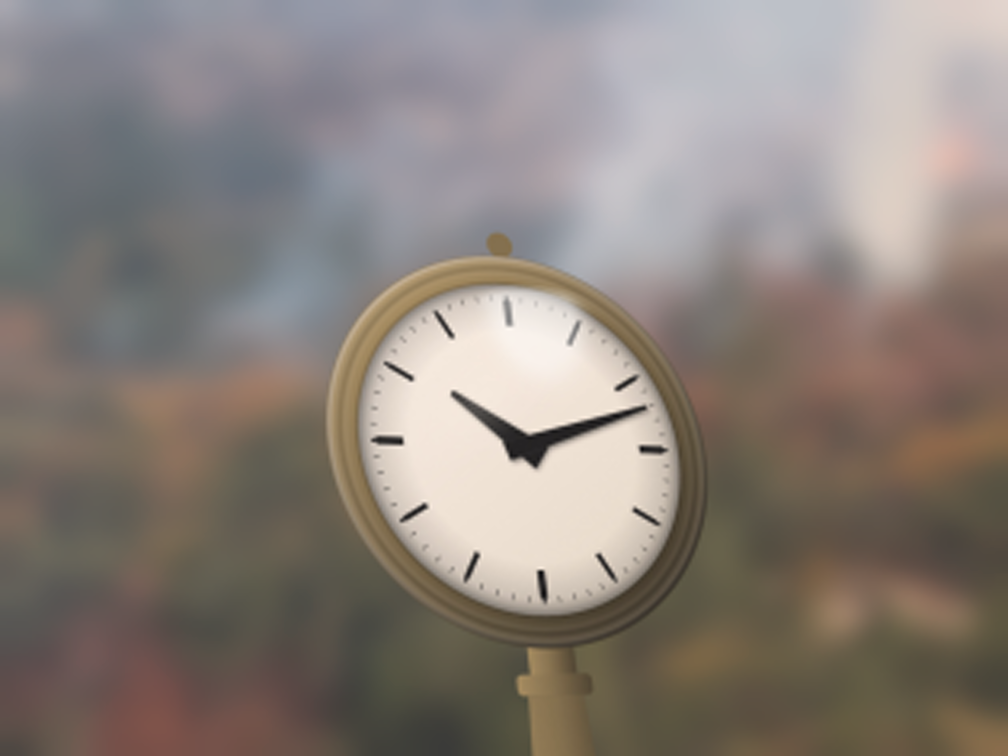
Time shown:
{"hour": 10, "minute": 12}
